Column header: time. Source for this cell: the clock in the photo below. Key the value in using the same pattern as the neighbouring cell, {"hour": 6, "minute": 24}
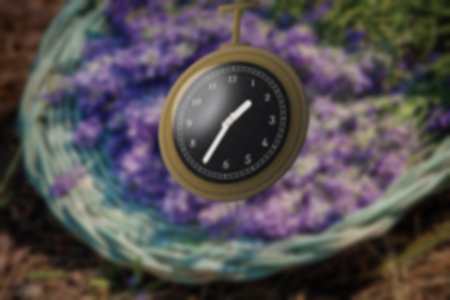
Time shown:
{"hour": 1, "minute": 35}
